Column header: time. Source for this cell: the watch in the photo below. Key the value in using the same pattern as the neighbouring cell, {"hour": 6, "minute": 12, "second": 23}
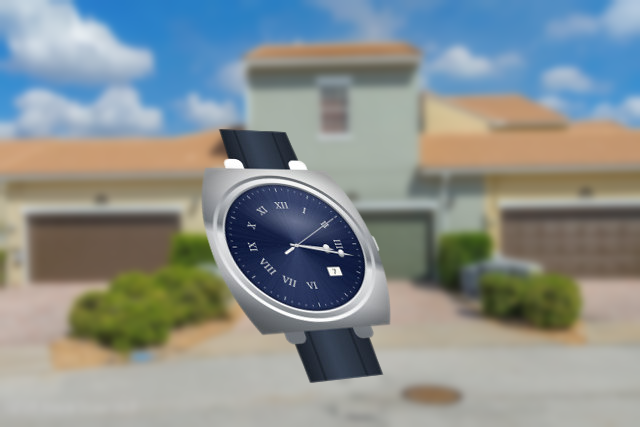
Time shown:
{"hour": 3, "minute": 17, "second": 10}
